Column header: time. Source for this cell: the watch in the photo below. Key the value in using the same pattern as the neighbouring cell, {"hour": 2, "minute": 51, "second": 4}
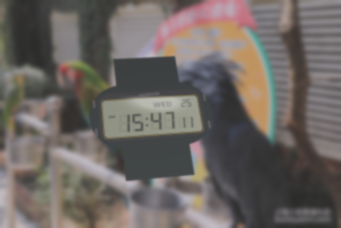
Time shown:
{"hour": 15, "minute": 47, "second": 11}
